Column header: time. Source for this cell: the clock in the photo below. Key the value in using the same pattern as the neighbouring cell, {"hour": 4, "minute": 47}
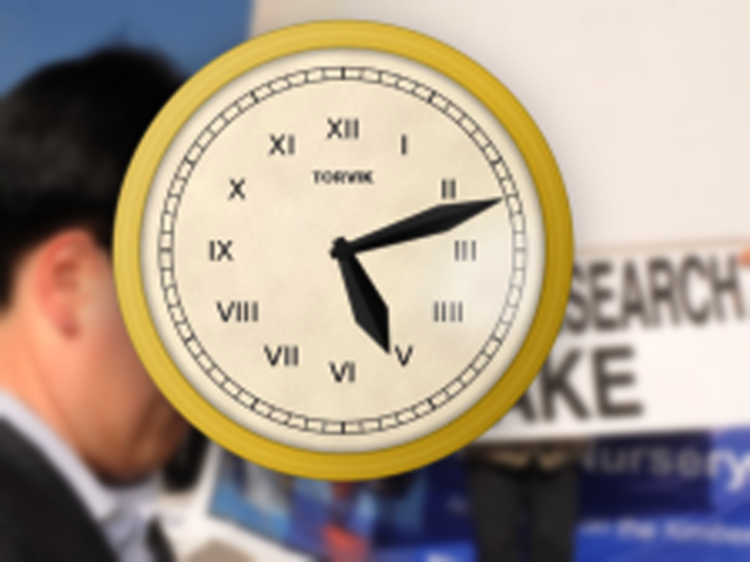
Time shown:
{"hour": 5, "minute": 12}
